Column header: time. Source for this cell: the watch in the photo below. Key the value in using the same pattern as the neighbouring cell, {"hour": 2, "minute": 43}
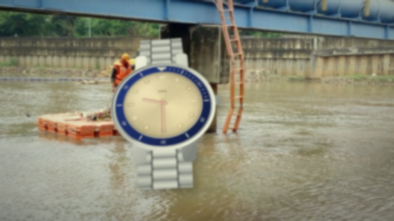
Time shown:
{"hour": 9, "minute": 30}
